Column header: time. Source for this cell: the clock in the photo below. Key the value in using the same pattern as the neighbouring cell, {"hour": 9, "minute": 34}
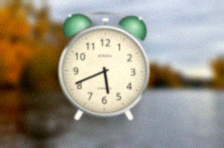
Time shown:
{"hour": 5, "minute": 41}
